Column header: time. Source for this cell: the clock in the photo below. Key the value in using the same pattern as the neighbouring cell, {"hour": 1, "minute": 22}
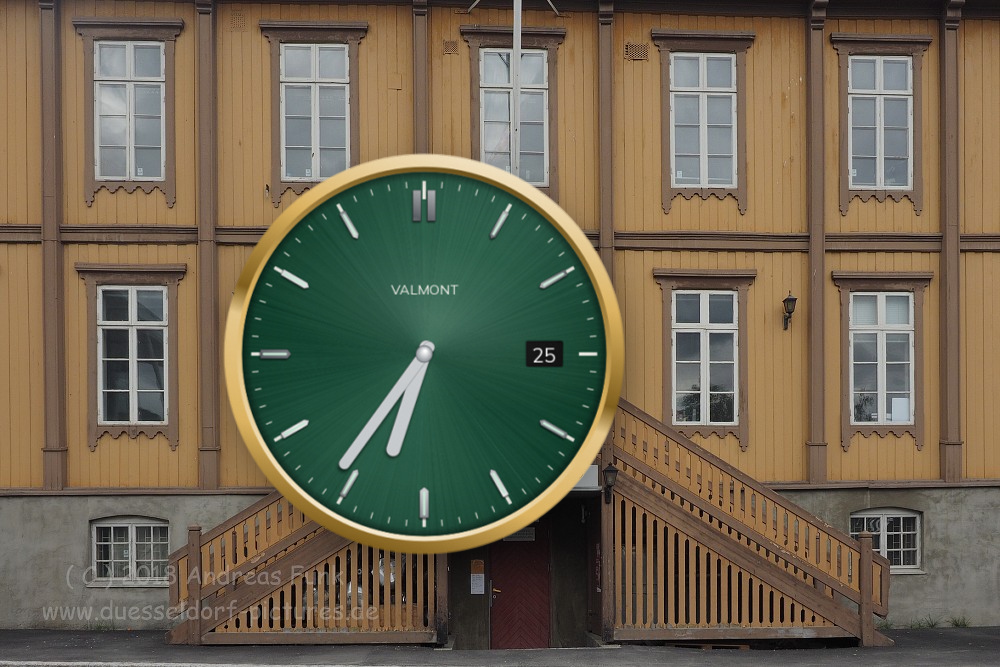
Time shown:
{"hour": 6, "minute": 36}
